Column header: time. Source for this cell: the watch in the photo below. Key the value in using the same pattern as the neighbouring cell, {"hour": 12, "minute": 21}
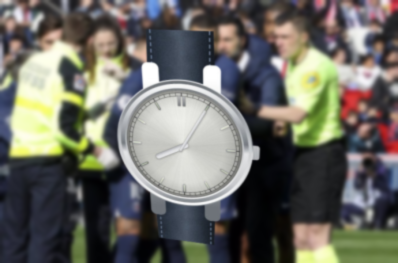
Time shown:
{"hour": 8, "minute": 5}
